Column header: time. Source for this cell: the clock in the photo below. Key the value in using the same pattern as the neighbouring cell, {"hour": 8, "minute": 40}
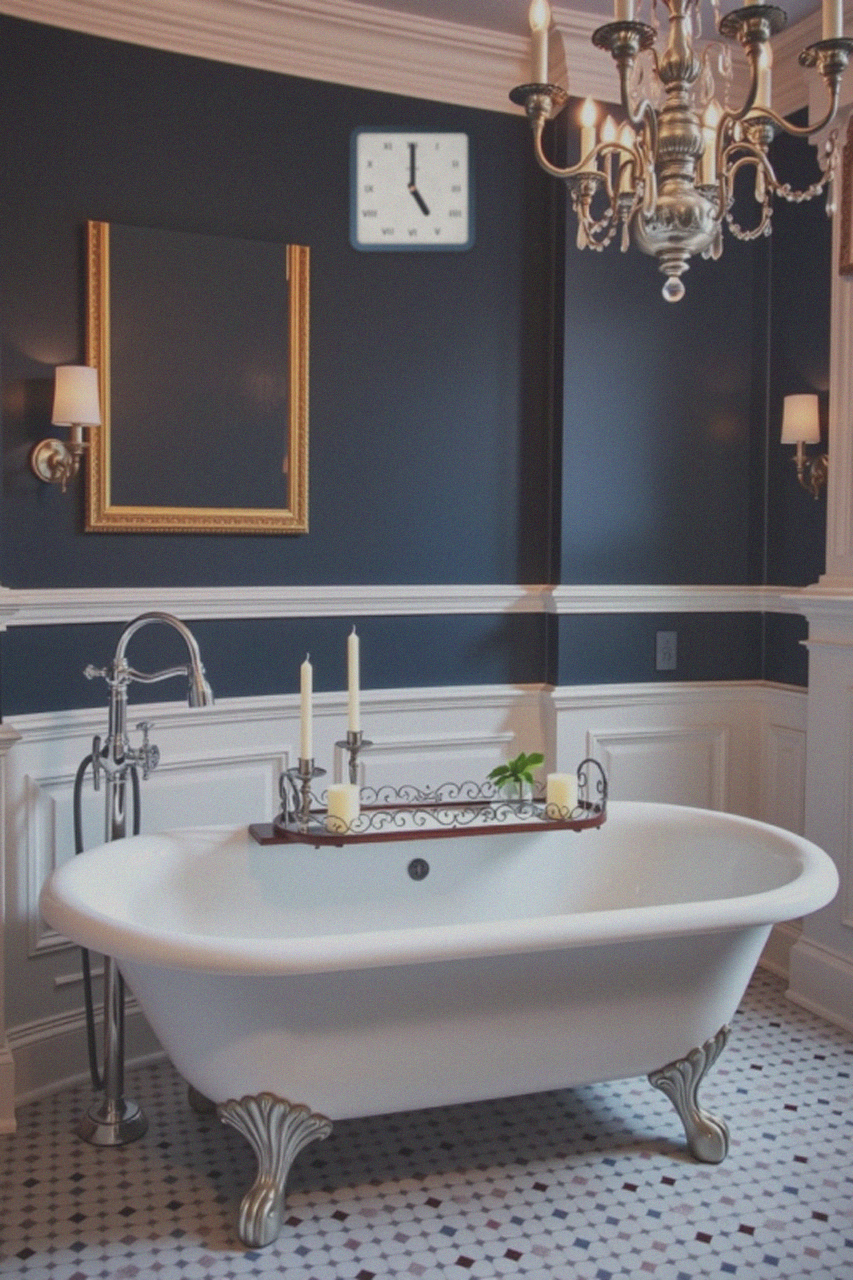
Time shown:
{"hour": 5, "minute": 0}
